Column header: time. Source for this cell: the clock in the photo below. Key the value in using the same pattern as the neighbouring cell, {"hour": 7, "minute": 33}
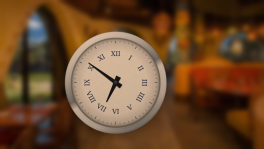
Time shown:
{"hour": 6, "minute": 51}
